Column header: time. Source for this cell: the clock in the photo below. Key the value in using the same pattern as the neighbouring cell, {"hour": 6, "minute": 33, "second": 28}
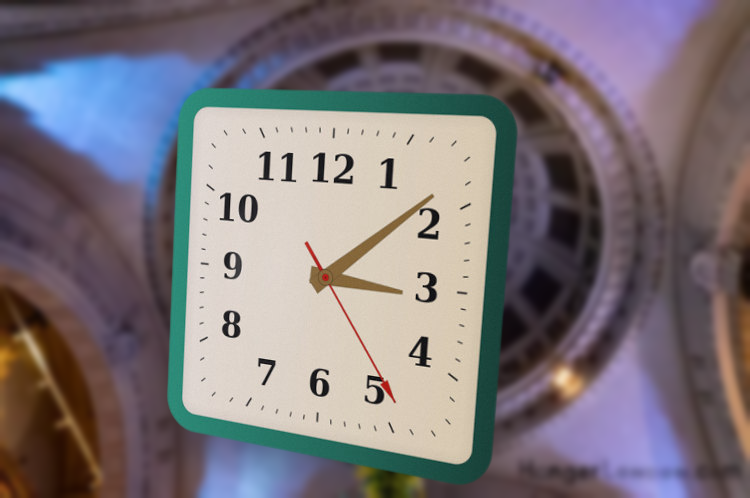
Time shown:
{"hour": 3, "minute": 8, "second": 24}
